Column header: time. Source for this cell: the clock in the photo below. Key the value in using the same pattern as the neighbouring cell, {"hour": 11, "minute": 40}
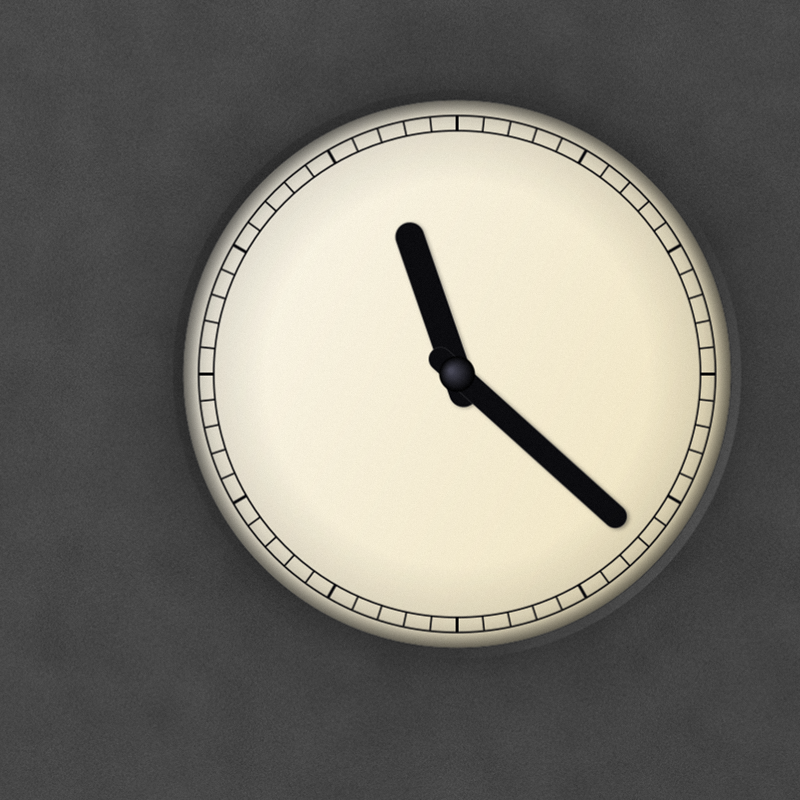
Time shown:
{"hour": 11, "minute": 22}
